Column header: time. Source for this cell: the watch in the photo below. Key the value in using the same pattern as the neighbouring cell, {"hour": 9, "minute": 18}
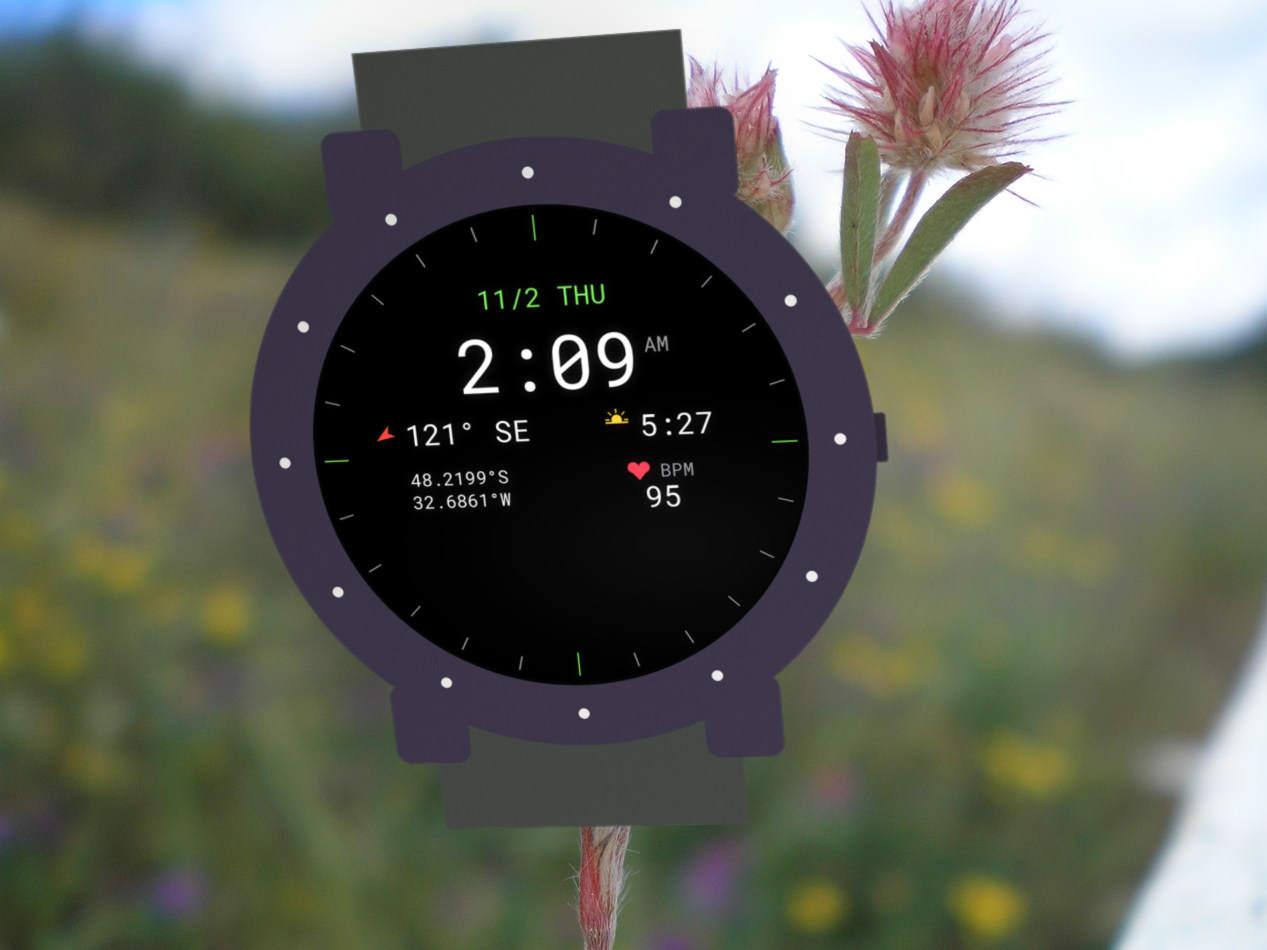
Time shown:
{"hour": 2, "minute": 9}
